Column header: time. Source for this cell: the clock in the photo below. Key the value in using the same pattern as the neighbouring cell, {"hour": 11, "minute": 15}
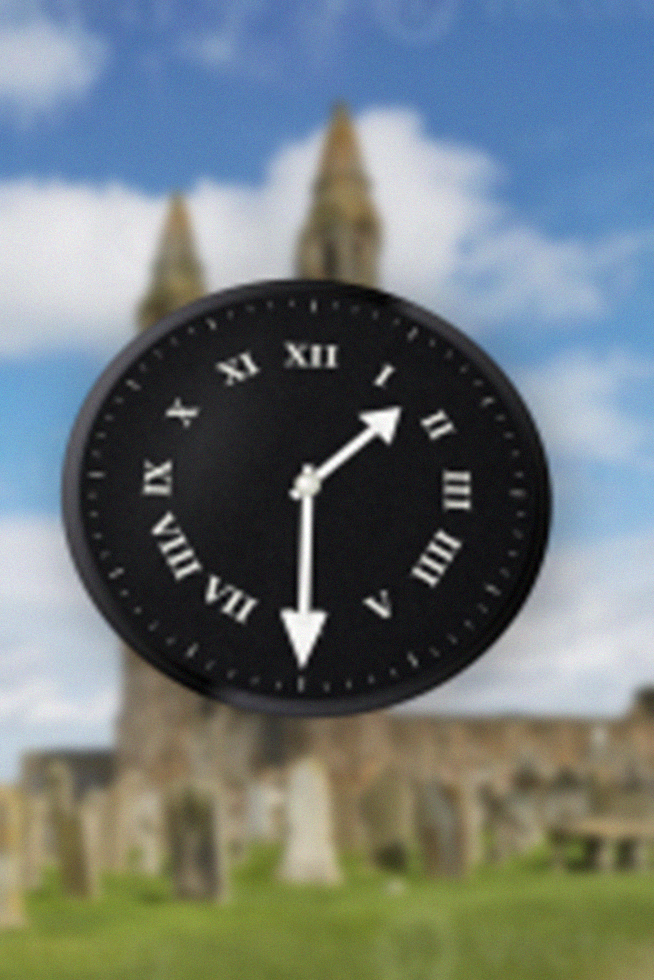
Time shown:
{"hour": 1, "minute": 30}
